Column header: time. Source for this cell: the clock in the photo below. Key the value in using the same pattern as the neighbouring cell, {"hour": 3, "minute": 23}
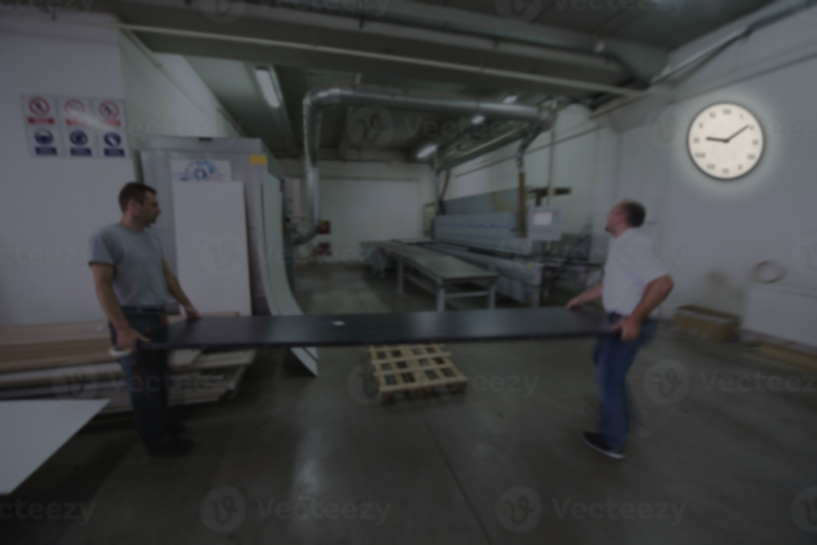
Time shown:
{"hour": 9, "minute": 9}
